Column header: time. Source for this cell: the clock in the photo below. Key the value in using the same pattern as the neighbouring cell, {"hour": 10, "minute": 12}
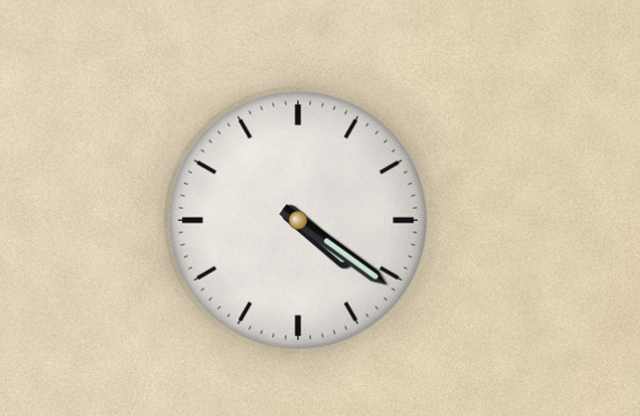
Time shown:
{"hour": 4, "minute": 21}
